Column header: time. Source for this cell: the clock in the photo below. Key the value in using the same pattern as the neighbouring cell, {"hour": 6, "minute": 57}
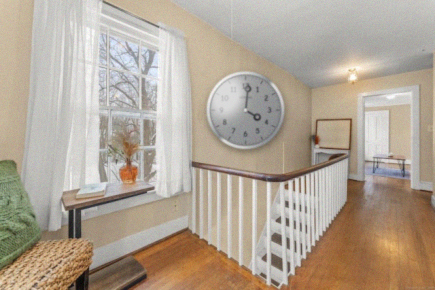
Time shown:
{"hour": 4, "minute": 1}
